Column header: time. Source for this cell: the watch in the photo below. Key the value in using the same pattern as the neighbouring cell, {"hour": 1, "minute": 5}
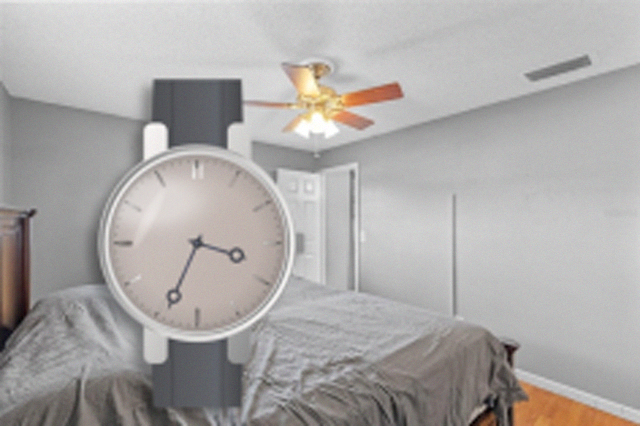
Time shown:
{"hour": 3, "minute": 34}
